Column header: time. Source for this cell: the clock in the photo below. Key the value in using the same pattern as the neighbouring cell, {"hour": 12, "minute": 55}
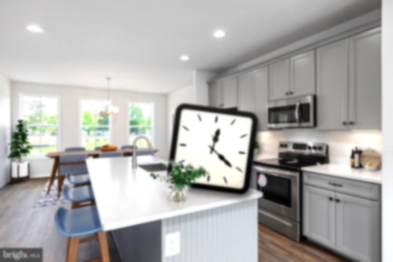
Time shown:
{"hour": 12, "minute": 21}
